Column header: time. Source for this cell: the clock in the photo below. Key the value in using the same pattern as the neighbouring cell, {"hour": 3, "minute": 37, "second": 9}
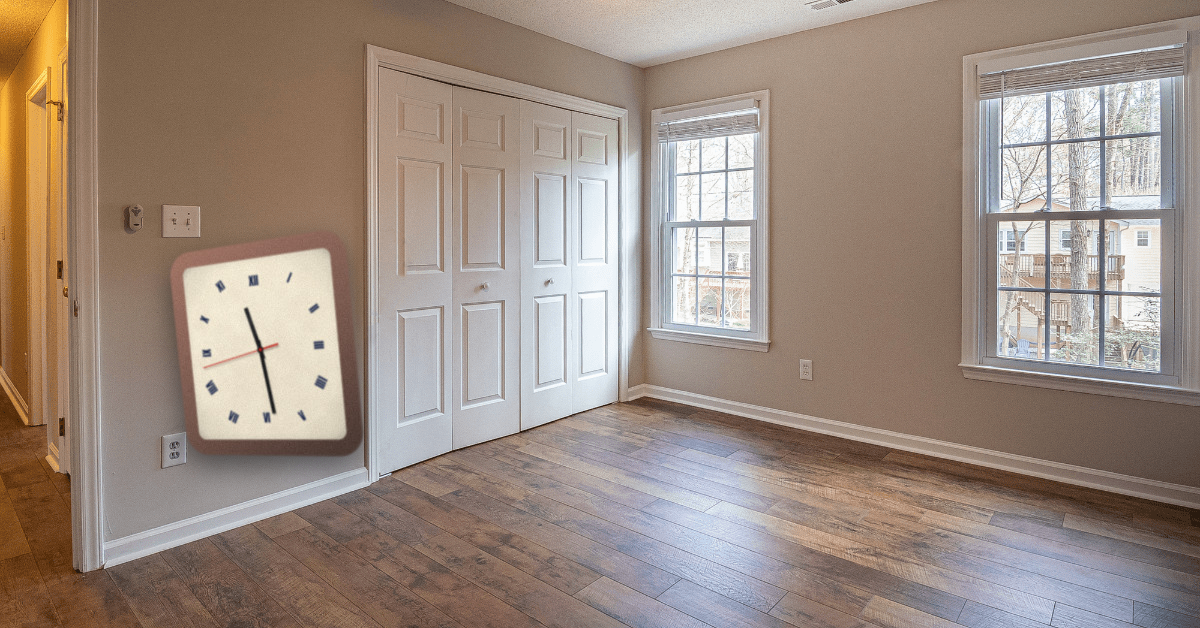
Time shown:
{"hour": 11, "minute": 28, "second": 43}
